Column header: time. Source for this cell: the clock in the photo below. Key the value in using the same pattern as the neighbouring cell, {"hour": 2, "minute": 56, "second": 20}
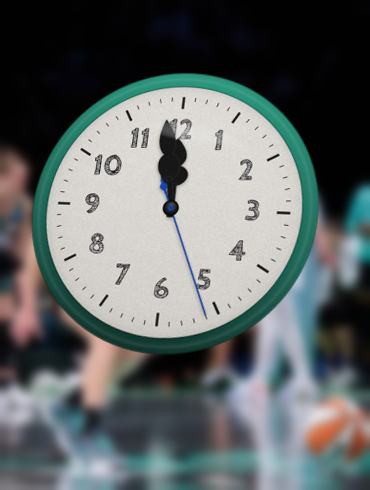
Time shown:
{"hour": 11, "minute": 58, "second": 26}
